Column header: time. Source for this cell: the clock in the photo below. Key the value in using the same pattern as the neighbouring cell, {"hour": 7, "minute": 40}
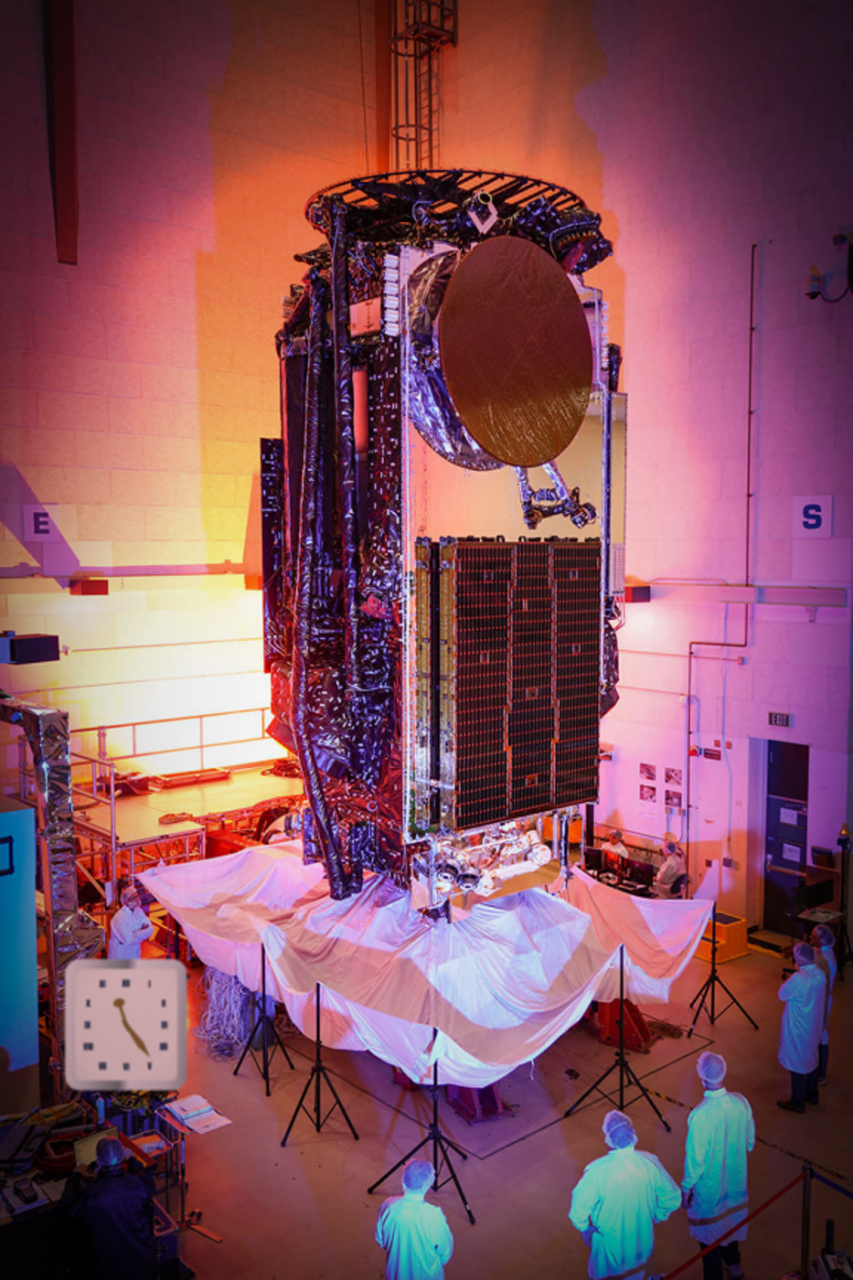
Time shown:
{"hour": 11, "minute": 24}
